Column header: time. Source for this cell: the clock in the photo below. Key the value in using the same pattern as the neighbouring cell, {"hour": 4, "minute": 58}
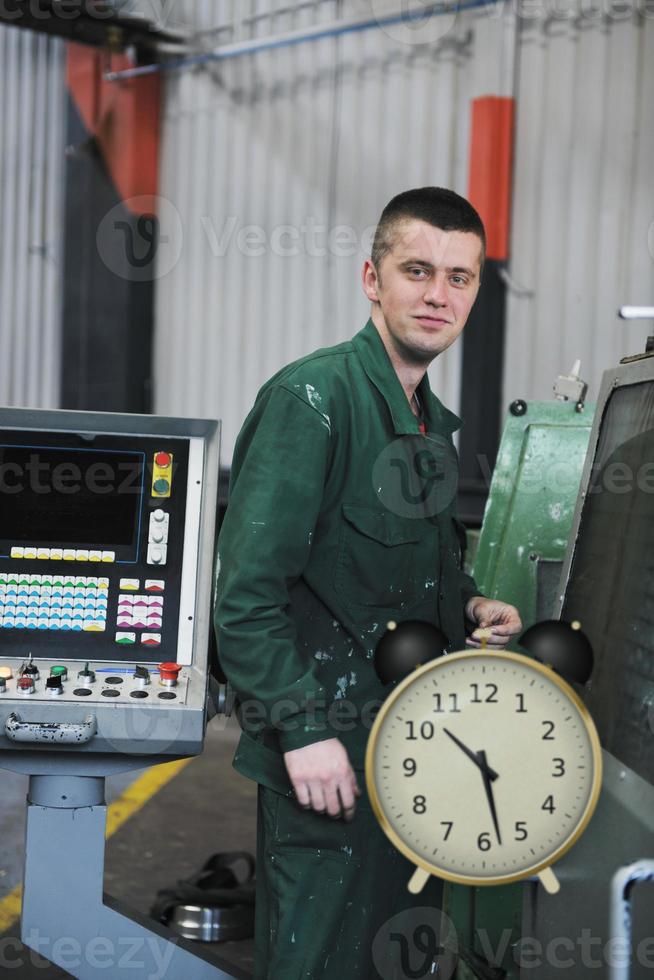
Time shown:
{"hour": 10, "minute": 28}
